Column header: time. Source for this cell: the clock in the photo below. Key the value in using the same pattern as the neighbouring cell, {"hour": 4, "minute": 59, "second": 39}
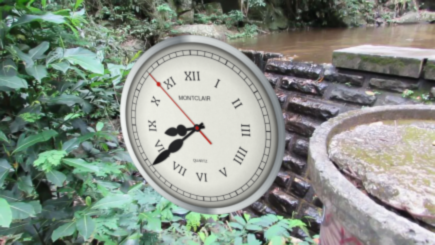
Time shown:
{"hour": 8, "minute": 38, "second": 53}
